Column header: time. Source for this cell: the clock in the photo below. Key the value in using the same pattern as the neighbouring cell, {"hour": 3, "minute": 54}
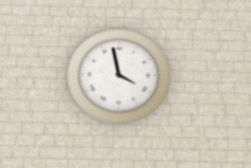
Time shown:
{"hour": 3, "minute": 58}
